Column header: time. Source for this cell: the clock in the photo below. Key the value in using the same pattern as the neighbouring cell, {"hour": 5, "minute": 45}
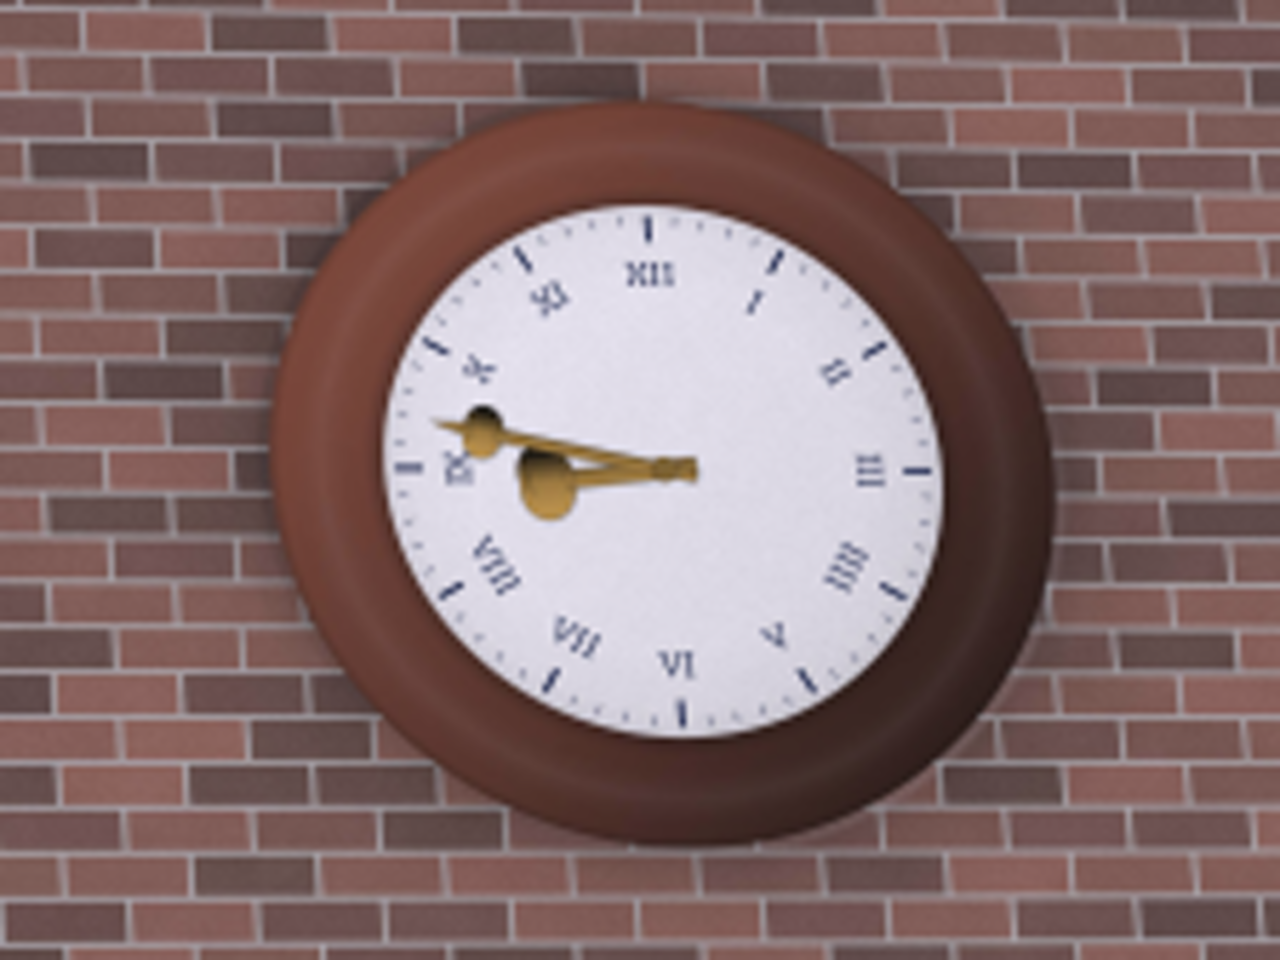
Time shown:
{"hour": 8, "minute": 47}
